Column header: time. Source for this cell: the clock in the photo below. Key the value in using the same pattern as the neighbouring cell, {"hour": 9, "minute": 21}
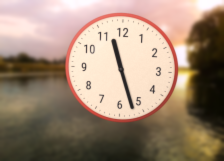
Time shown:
{"hour": 11, "minute": 27}
